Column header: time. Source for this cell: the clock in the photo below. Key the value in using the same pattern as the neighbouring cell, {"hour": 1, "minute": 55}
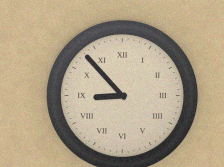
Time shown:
{"hour": 8, "minute": 53}
